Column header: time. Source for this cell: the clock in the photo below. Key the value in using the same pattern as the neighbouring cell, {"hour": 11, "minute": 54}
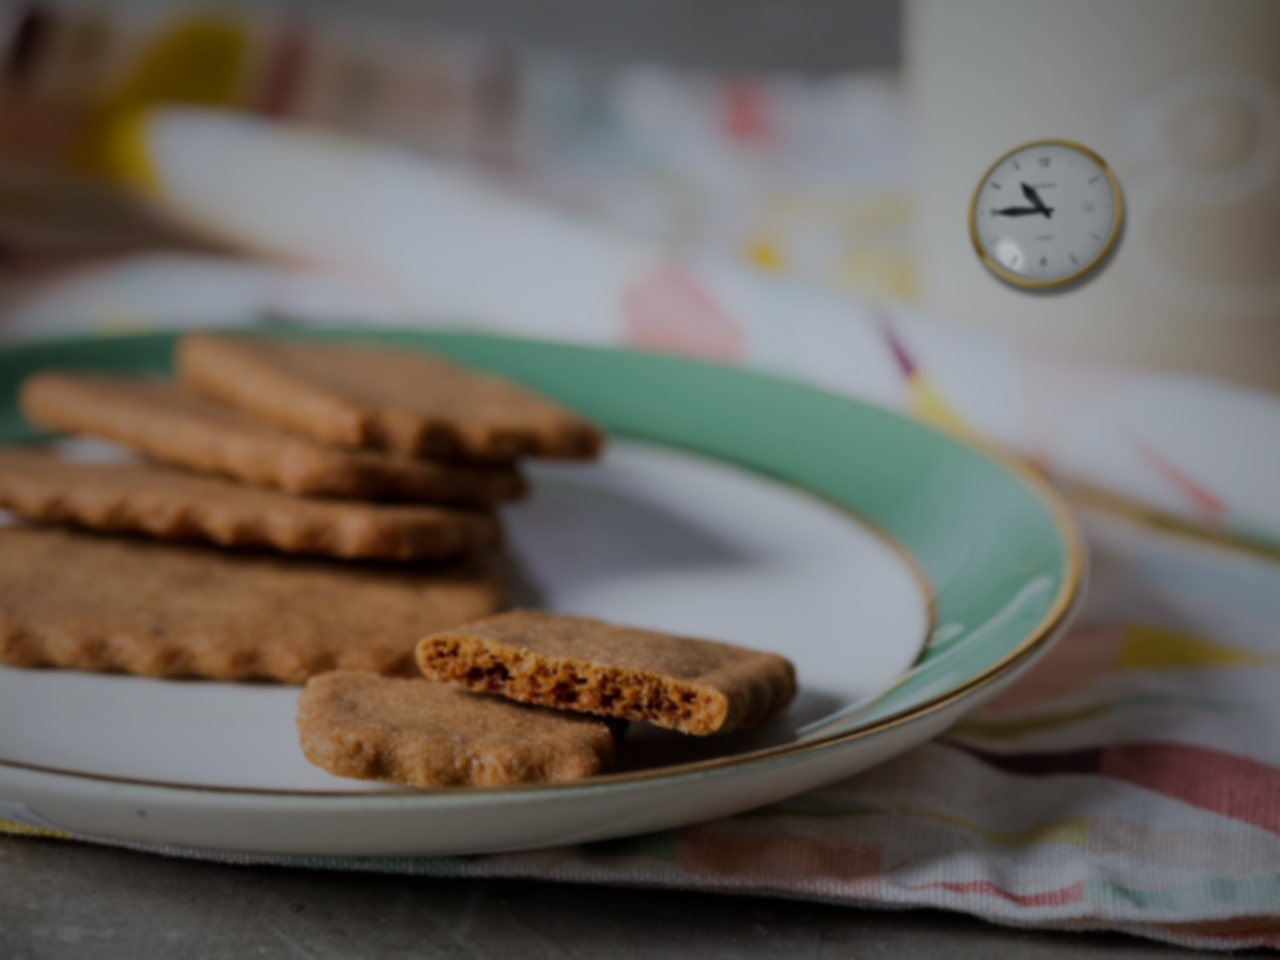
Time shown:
{"hour": 10, "minute": 45}
